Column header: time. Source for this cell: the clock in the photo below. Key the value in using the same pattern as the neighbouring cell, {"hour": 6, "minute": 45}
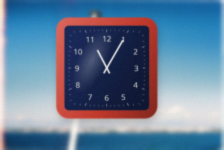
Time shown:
{"hour": 11, "minute": 5}
